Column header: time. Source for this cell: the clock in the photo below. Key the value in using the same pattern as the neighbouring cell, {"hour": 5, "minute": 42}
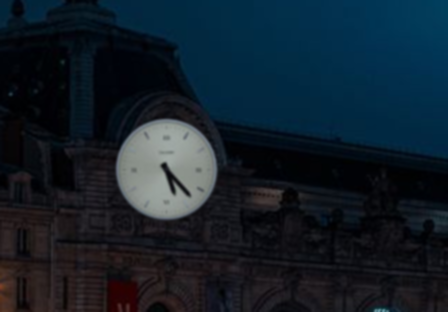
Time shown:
{"hour": 5, "minute": 23}
